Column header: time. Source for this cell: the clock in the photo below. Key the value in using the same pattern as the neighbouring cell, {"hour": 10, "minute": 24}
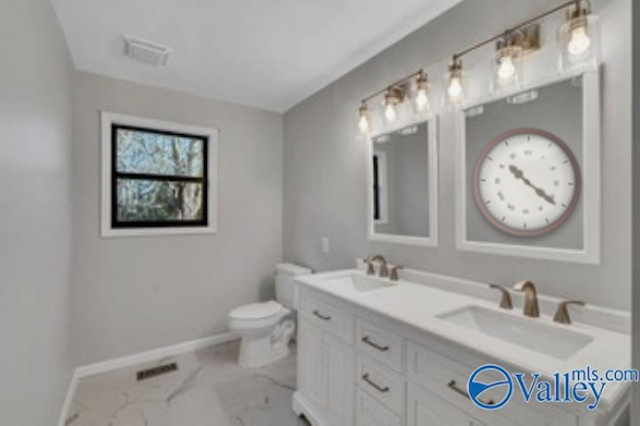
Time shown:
{"hour": 10, "minute": 21}
